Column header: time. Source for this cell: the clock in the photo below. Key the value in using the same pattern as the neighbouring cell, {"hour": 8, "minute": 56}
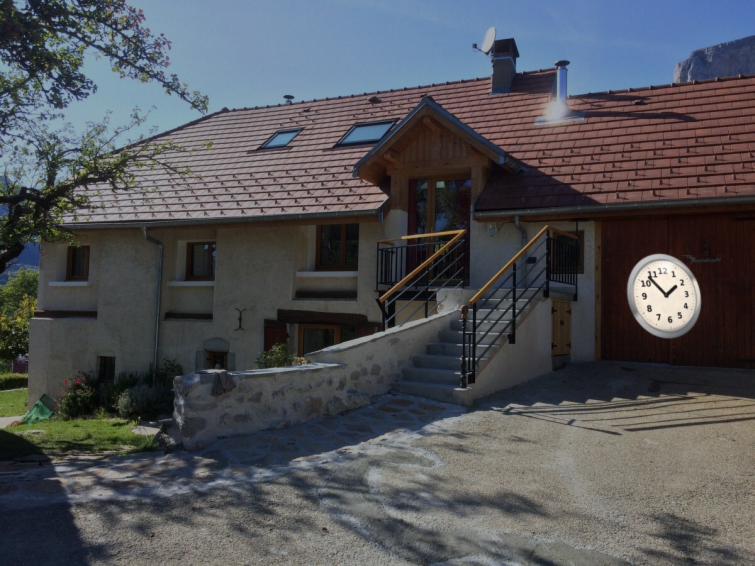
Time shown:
{"hour": 1, "minute": 53}
